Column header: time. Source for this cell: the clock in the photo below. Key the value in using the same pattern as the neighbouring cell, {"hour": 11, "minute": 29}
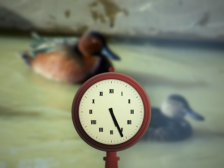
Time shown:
{"hour": 5, "minute": 26}
